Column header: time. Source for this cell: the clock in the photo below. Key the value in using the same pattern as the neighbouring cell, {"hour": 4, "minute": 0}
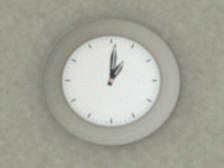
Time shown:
{"hour": 1, "minute": 1}
